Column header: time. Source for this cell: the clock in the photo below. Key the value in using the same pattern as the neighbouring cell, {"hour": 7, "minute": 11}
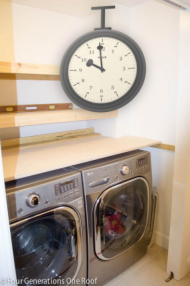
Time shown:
{"hour": 9, "minute": 59}
